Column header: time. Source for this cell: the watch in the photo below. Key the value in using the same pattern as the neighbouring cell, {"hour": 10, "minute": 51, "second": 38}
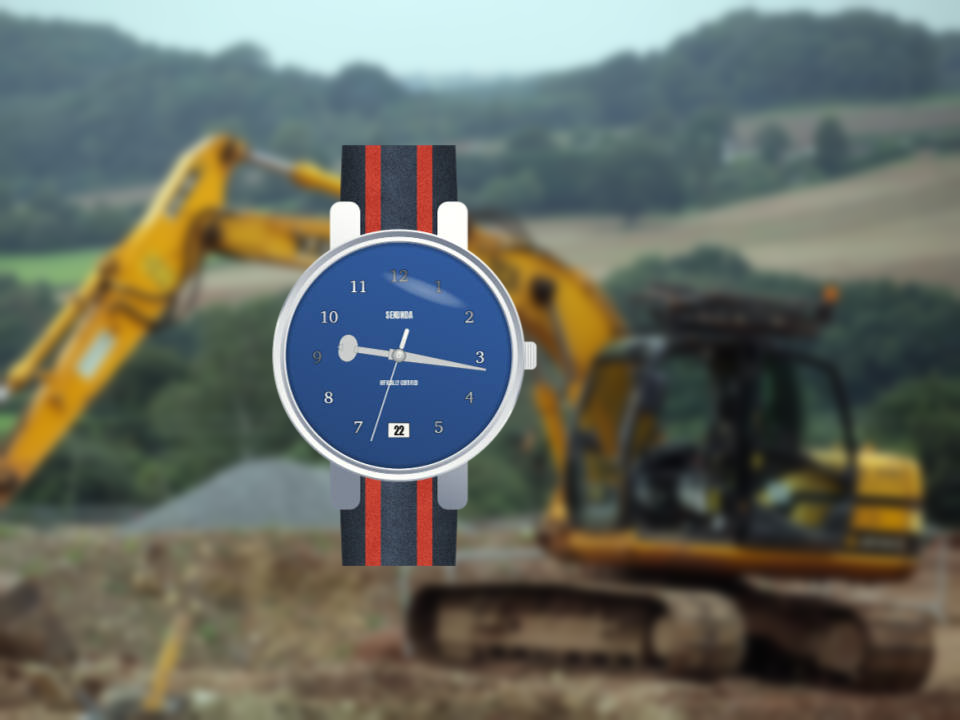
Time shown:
{"hour": 9, "minute": 16, "second": 33}
